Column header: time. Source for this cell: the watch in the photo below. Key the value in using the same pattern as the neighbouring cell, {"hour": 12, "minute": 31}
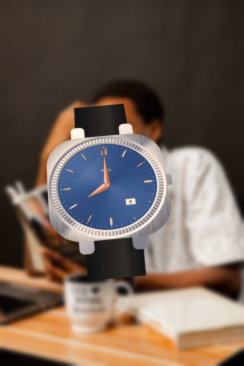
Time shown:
{"hour": 8, "minute": 0}
